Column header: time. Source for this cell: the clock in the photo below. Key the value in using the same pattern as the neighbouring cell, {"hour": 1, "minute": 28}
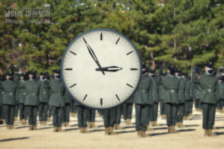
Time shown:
{"hour": 2, "minute": 55}
